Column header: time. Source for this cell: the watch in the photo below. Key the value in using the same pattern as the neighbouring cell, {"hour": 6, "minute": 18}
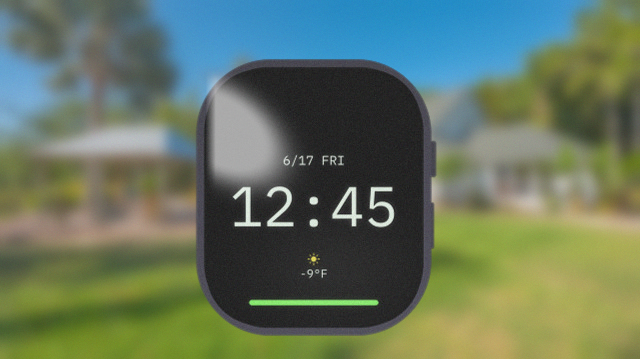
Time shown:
{"hour": 12, "minute": 45}
